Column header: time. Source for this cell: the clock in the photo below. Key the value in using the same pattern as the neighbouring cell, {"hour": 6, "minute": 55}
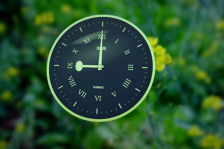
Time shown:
{"hour": 9, "minute": 0}
